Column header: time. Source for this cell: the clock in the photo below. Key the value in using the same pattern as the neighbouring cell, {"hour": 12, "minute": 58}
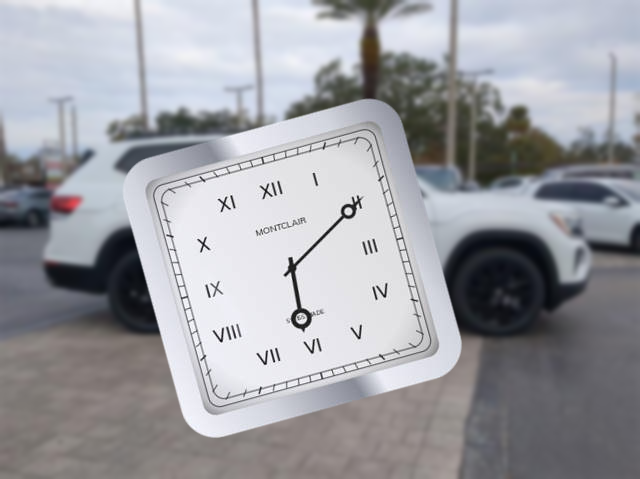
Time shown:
{"hour": 6, "minute": 10}
